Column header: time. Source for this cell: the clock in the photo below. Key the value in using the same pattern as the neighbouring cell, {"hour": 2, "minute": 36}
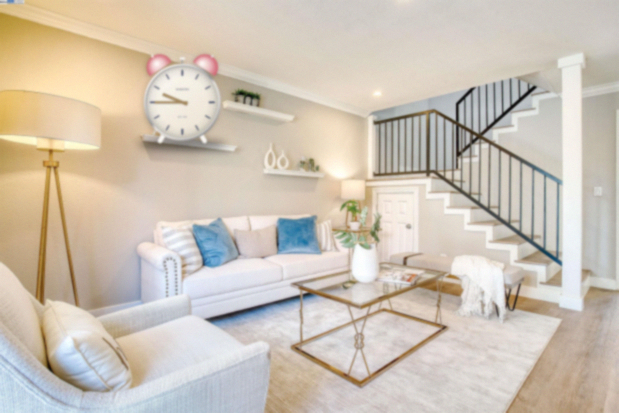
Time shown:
{"hour": 9, "minute": 45}
